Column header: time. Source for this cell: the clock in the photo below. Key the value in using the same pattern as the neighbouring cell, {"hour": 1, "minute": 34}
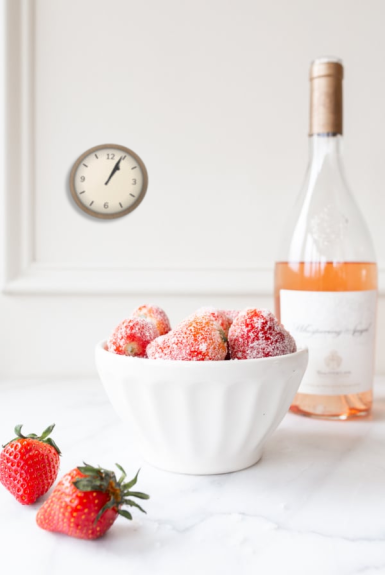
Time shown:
{"hour": 1, "minute": 4}
